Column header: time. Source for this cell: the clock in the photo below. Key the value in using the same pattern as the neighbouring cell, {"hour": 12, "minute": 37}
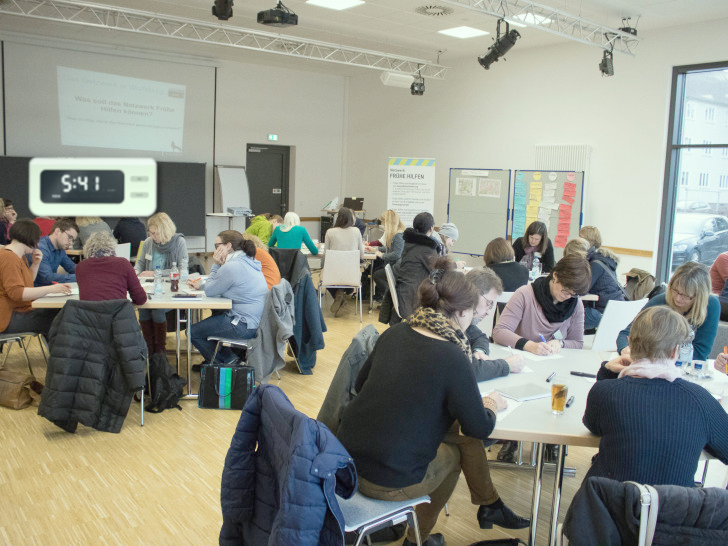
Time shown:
{"hour": 5, "minute": 41}
